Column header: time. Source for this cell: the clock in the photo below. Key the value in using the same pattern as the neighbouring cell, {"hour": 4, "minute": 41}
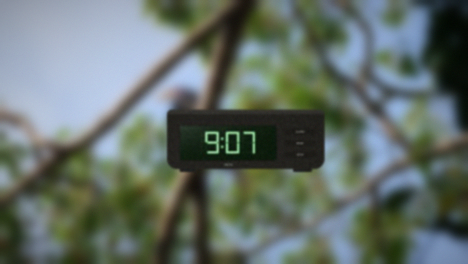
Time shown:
{"hour": 9, "minute": 7}
